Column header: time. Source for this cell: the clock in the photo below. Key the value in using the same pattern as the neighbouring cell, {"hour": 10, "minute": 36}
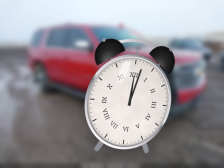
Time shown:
{"hour": 12, "minute": 2}
